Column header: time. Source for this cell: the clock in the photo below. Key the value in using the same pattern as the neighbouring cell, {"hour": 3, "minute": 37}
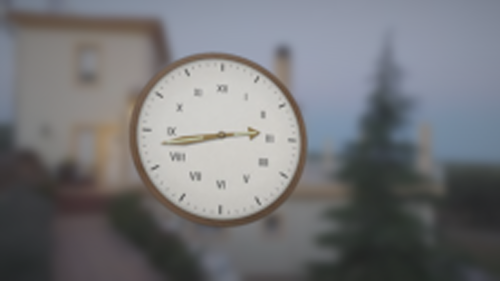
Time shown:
{"hour": 2, "minute": 43}
